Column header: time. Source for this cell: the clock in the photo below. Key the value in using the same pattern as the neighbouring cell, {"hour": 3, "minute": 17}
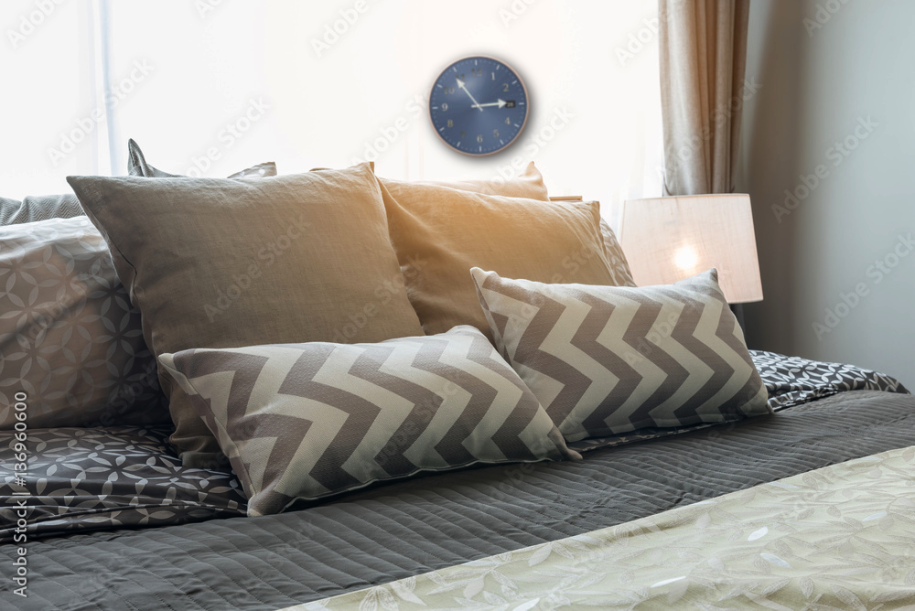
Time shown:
{"hour": 2, "minute": 54}
